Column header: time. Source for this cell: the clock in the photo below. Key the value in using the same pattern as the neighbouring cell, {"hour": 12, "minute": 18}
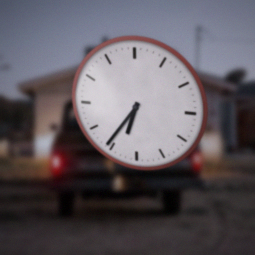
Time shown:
{"hour": 6, "minute": 36}
